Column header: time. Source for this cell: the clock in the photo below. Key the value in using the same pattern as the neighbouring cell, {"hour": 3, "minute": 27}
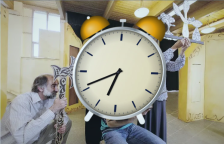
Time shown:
{"hour": 6, "minute": 41}
